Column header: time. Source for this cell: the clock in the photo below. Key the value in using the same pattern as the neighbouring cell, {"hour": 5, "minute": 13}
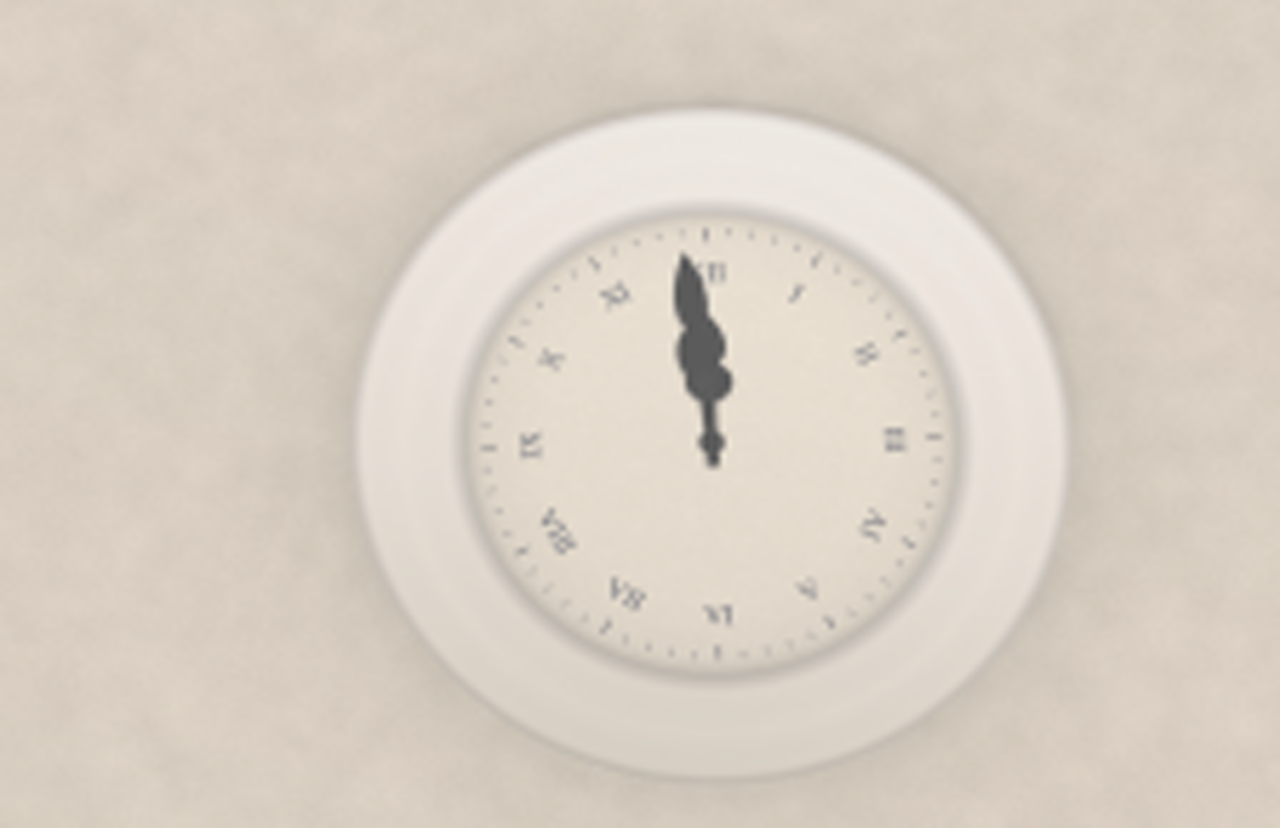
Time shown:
{"hour": 11, "minute": 59}
